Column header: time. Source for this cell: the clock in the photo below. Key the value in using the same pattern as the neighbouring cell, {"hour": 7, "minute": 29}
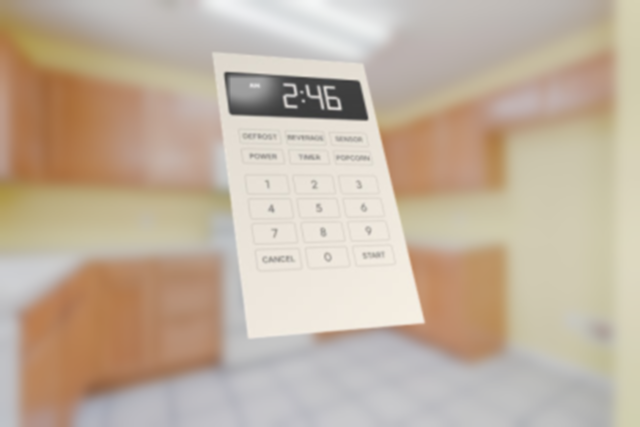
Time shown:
{"hour": 2, "minute": 46}
